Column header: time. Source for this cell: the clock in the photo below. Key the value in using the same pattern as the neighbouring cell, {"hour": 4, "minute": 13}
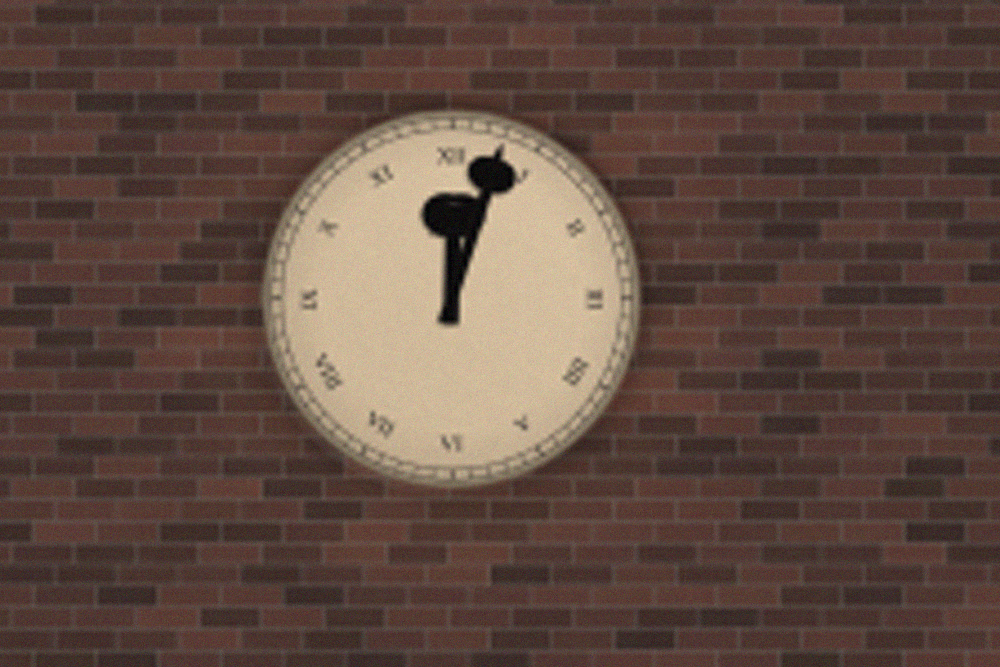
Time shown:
{"hour": 12, "minute": 3}
